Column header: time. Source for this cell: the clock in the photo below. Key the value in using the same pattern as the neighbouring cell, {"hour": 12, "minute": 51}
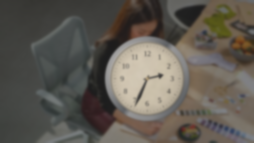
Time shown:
{"hour": 2, "minute": 34}
